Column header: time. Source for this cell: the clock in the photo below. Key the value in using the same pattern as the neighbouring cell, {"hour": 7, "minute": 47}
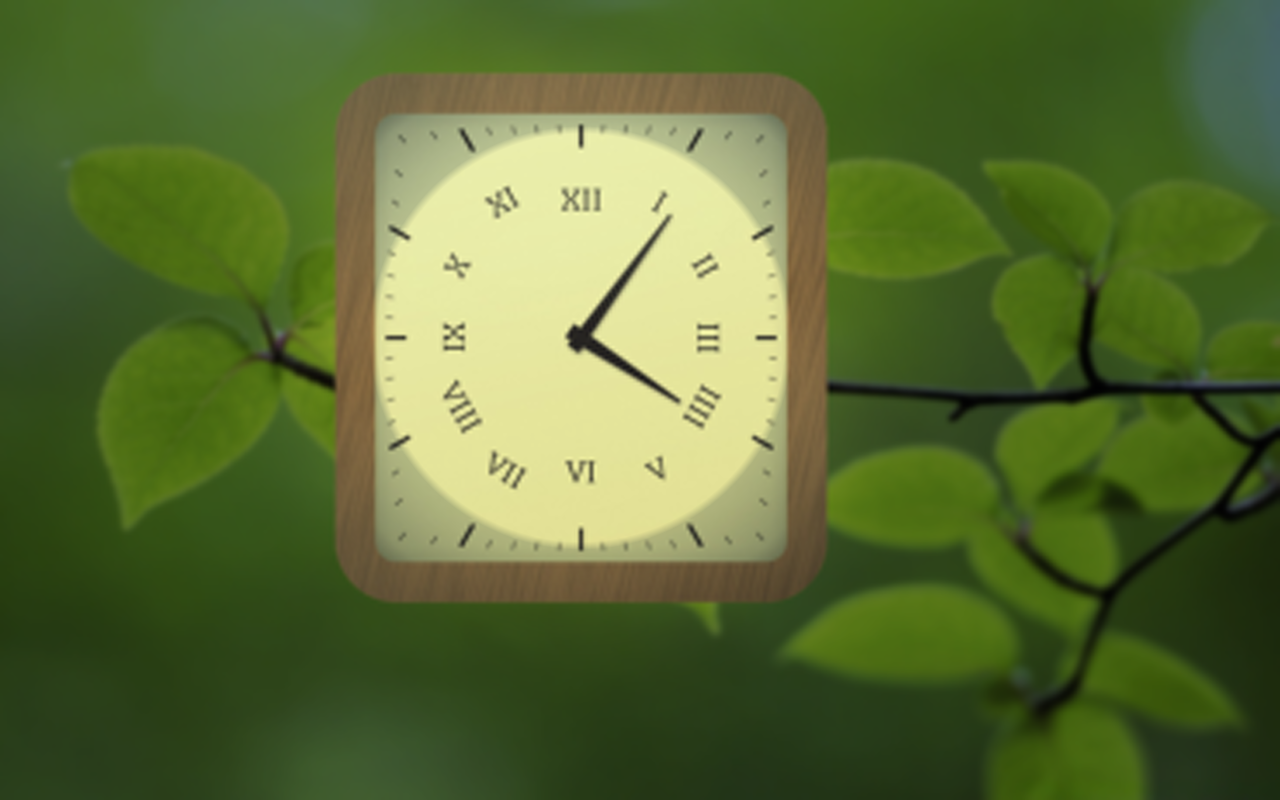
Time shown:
{"hour": 4, "minute": 6}
